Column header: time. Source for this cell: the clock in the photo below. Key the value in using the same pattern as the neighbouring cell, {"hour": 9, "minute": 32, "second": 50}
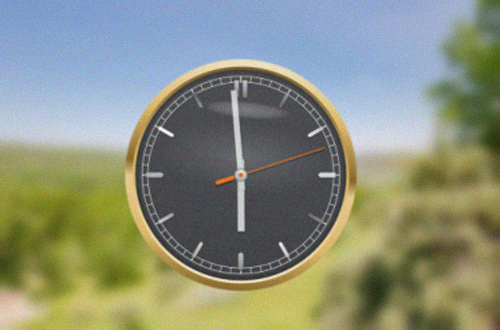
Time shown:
{"hour": 5, "minute": 59, "second": 12}
